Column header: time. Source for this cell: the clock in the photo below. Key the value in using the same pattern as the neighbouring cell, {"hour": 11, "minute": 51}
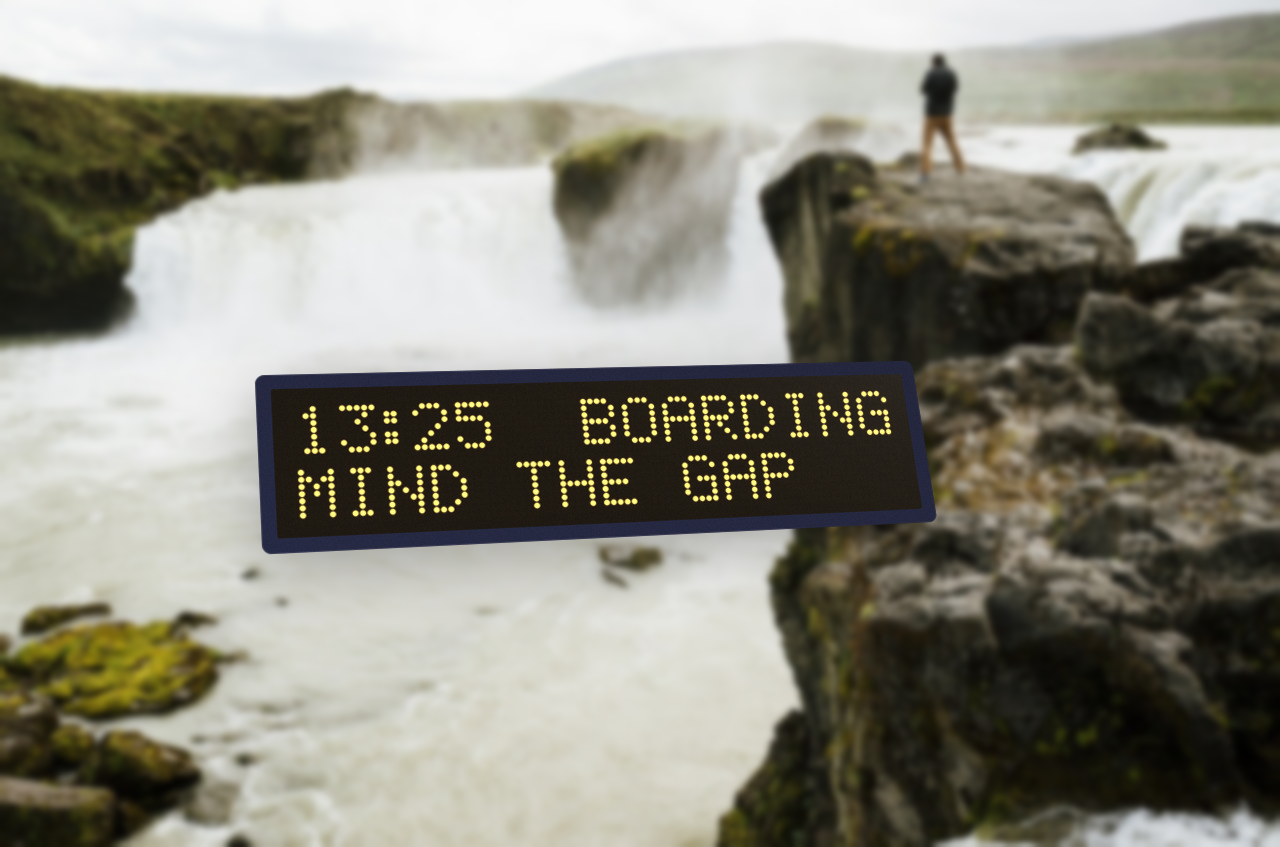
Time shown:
{"hour": 13, "minute": 25}
